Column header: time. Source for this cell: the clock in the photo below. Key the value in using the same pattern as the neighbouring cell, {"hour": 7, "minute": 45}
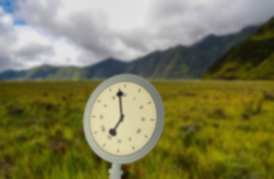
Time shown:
{"hour": 6, "minute": 58}
